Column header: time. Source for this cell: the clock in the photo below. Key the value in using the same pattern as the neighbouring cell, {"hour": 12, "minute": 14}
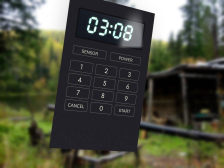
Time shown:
{"hour": 3, "minute": 8}
